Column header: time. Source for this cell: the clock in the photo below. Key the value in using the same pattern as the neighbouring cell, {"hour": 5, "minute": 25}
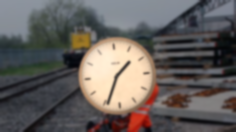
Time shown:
{"hour": 1, "minute": 34}
